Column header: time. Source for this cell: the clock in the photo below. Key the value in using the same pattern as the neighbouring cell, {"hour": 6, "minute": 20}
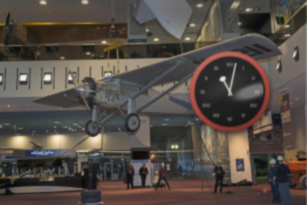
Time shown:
{"hour": 11, "minute": 2}
